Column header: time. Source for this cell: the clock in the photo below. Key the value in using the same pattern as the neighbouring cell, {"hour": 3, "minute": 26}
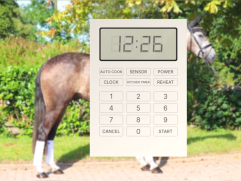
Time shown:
{"hour": 12, "minute": 26}
